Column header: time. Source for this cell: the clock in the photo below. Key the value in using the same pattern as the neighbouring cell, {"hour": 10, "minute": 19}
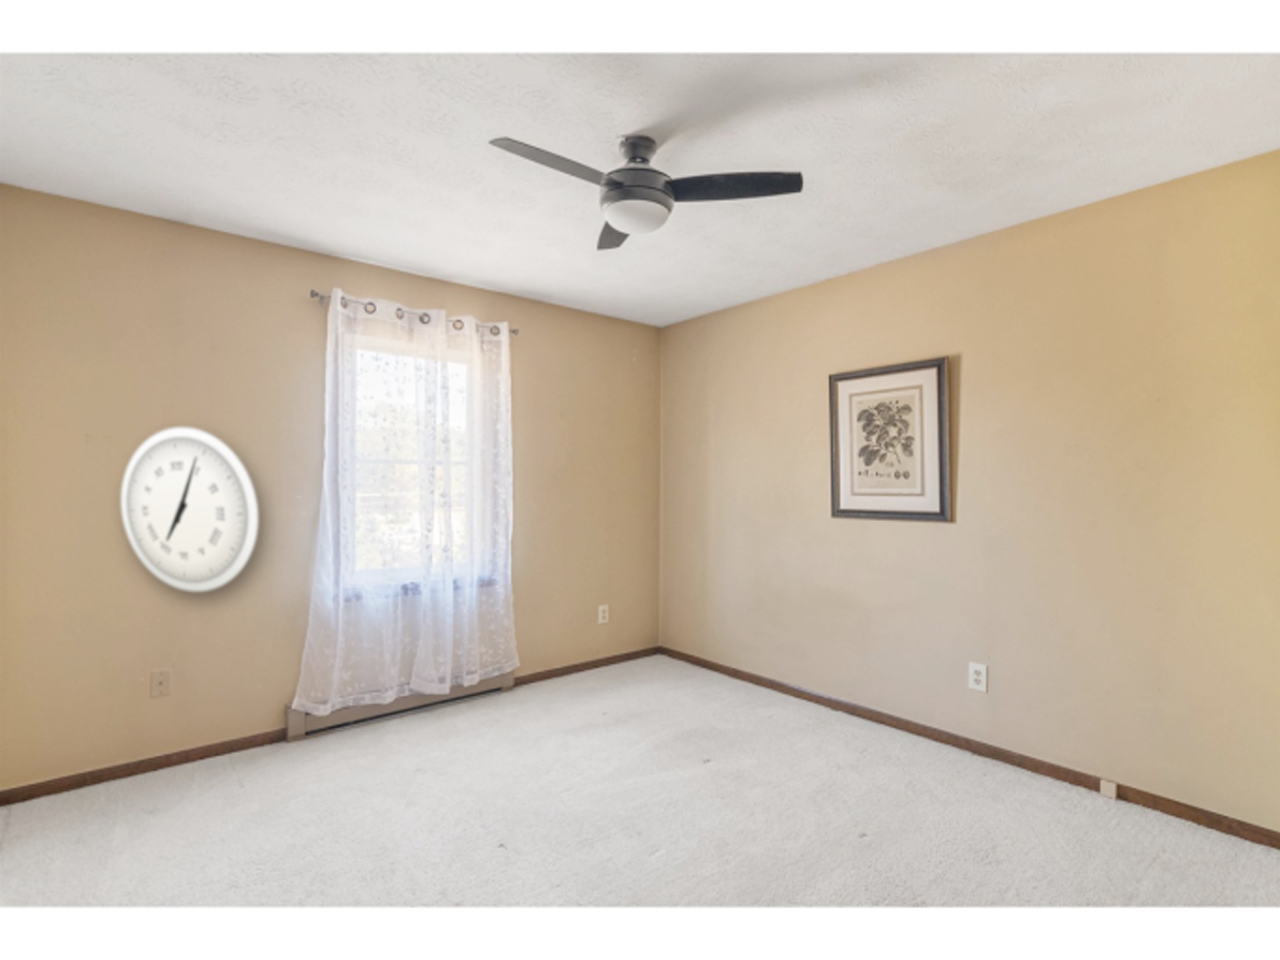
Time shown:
{"hour": 7, "minute": 4}
